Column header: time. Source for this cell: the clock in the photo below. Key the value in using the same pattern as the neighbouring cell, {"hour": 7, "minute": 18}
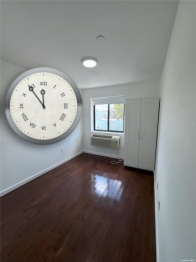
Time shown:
{"hour": 11, "minute": 54}
